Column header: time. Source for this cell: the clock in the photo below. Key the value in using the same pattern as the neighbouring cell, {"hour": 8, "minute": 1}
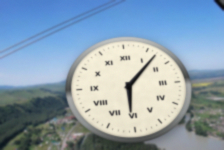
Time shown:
{"hour": 6, "minute": 7}
